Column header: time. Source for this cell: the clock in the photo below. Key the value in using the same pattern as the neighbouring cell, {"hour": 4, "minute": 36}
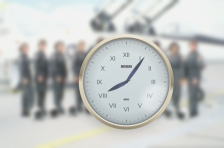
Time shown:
{"hour": 8, "minute": 6}
